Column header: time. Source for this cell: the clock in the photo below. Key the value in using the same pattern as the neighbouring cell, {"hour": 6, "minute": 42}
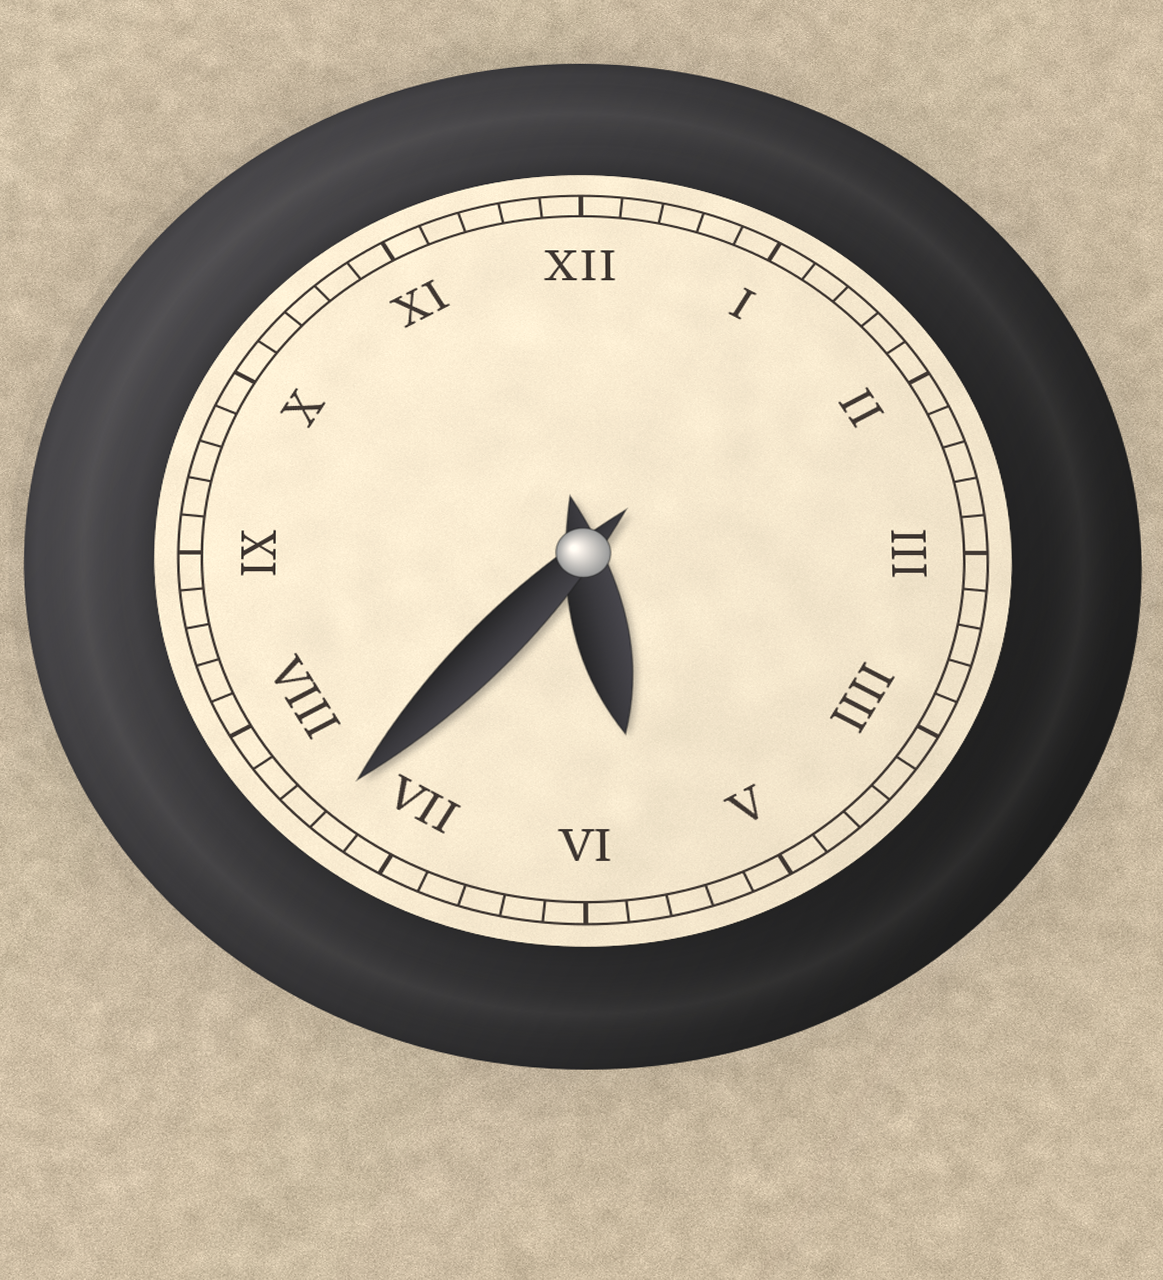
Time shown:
{"hour": 5, "minute": 37}
